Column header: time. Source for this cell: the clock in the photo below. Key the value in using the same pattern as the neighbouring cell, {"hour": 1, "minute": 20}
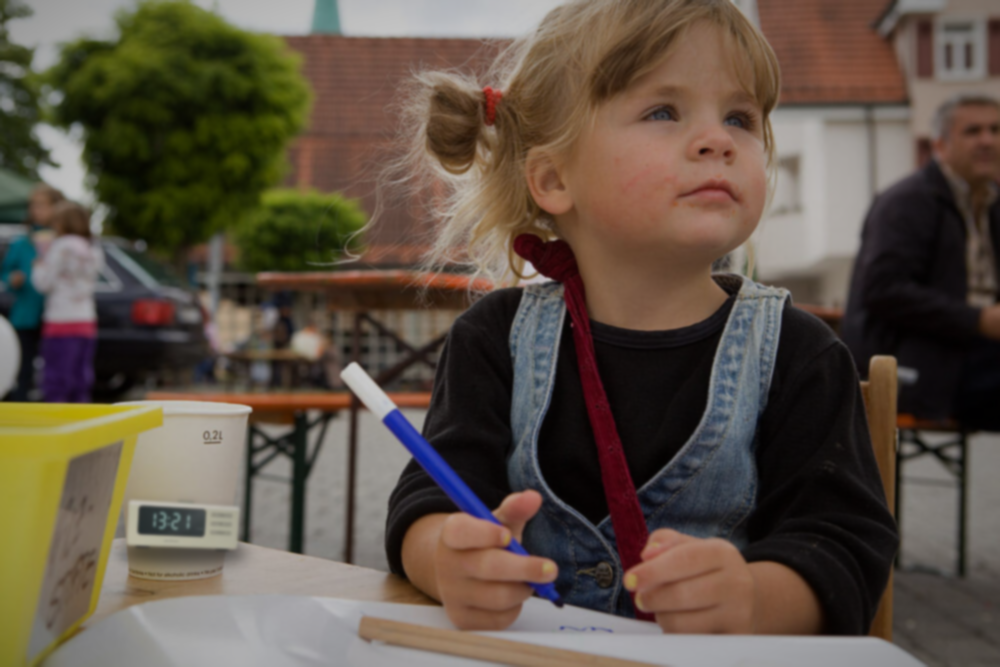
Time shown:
{"hour": 13, "minute": 21}
